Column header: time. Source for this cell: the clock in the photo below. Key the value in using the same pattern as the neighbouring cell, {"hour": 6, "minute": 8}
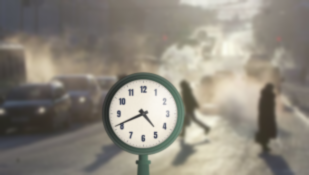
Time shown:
{"hour": 4, "minute": 41}
